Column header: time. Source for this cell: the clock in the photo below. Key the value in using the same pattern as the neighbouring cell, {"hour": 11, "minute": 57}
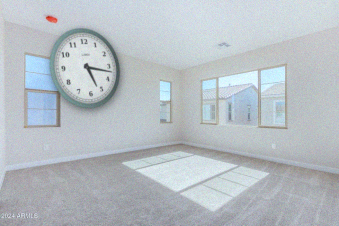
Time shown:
{"hour": 5, "minute": 17}
